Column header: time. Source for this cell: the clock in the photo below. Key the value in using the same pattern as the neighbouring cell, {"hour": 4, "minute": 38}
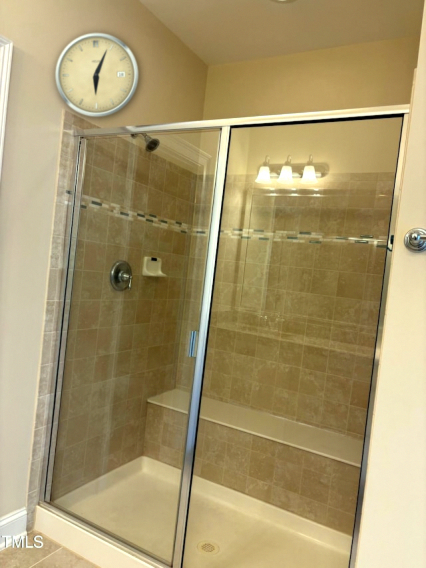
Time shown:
{"hour": 6, "minute": 4}
